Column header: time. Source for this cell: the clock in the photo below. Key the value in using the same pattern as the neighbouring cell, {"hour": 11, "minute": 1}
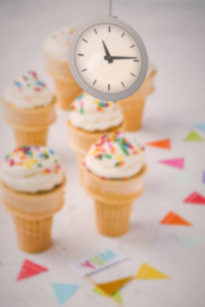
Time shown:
{"hour": 11, "minute": 14}
